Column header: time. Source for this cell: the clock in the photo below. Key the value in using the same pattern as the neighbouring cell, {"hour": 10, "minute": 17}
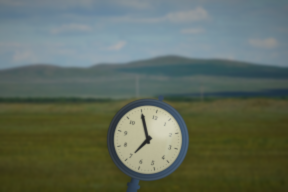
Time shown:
{"hour": 6, "minute": 55}
